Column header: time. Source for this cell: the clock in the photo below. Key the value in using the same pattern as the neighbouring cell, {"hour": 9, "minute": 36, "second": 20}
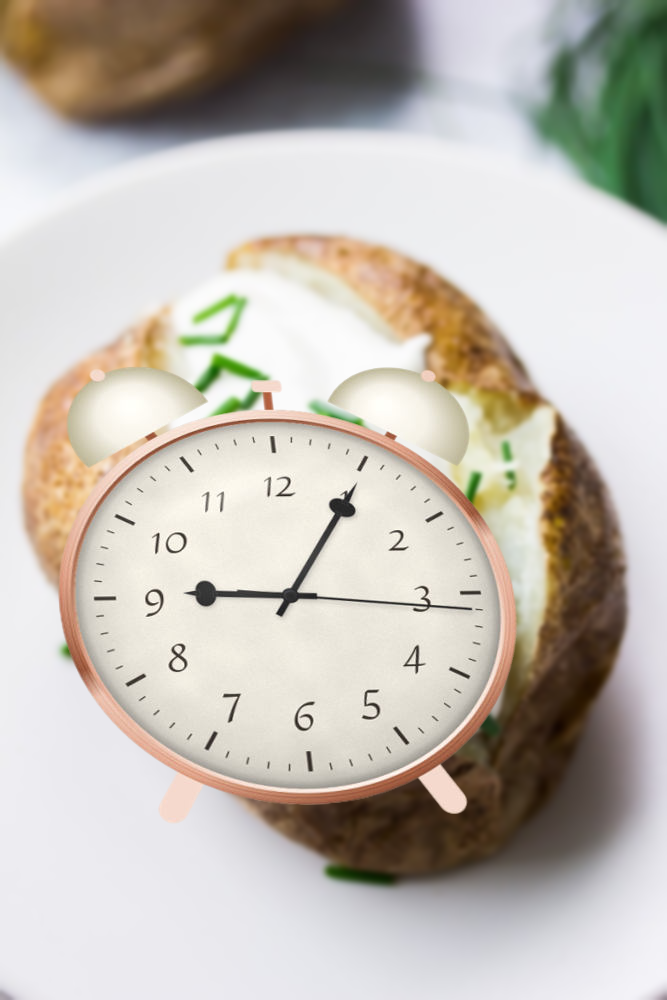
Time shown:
{"hour": 9, "minute": 5, "second": 16}
